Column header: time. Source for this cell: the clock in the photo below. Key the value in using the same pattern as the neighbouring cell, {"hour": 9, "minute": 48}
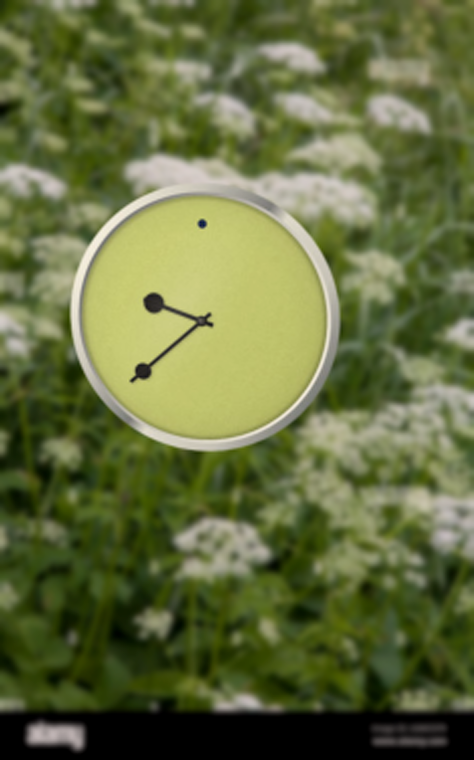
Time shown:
{"hour": 9, "minute": 38}
